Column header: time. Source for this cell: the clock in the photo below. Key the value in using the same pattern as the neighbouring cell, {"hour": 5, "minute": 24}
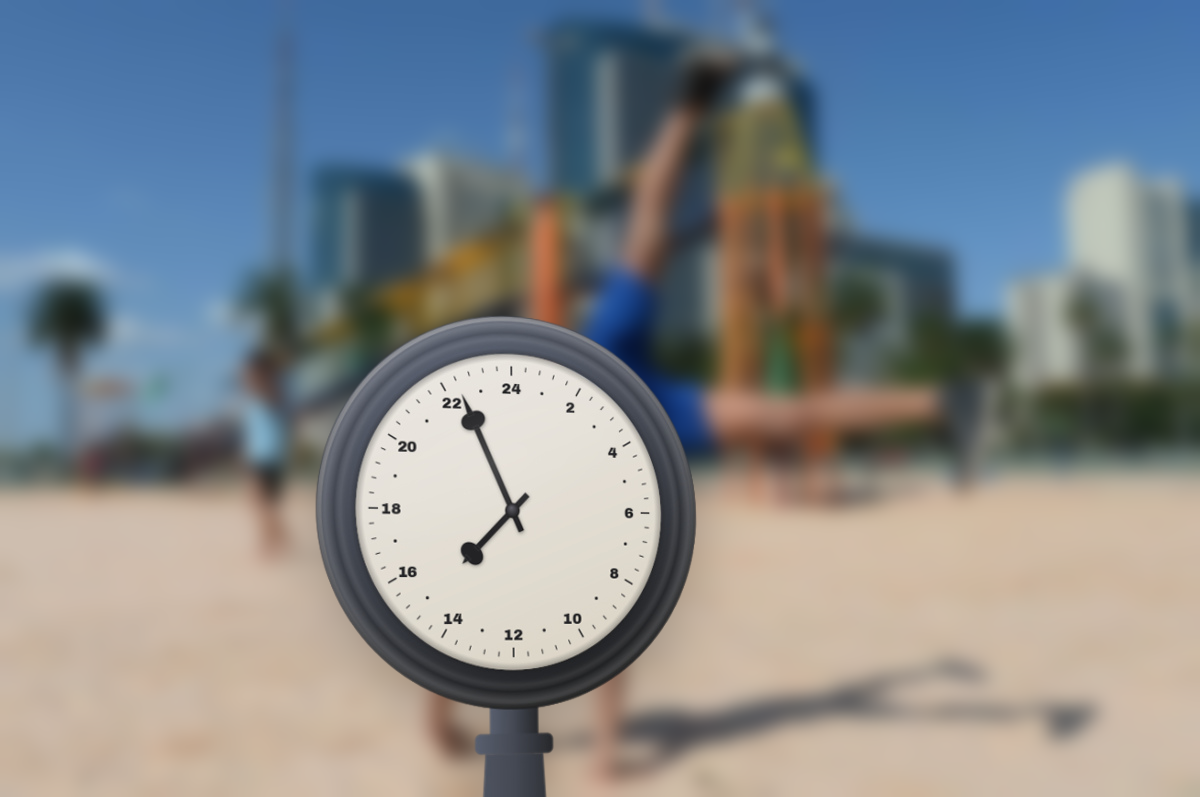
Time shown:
{"hour": 14, "minute": 56}
